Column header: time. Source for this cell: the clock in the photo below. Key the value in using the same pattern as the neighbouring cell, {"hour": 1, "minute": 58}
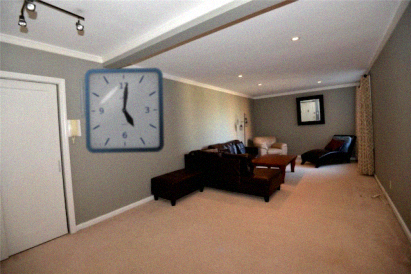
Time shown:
{"hour": 5, "minute": 1}
